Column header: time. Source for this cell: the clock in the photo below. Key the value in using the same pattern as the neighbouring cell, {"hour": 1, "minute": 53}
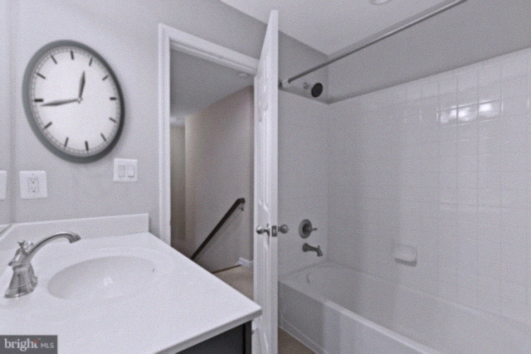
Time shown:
{"hour": 12, "minute": 44}
